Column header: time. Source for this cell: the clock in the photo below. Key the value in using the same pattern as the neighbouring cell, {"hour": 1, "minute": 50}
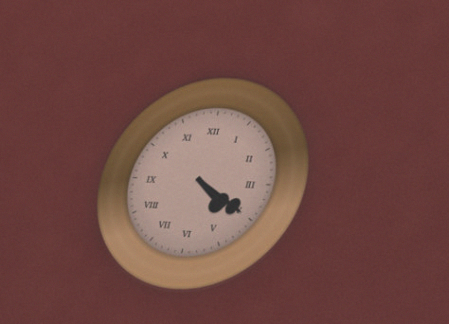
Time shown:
{"hour": 4, "minute": 20}
